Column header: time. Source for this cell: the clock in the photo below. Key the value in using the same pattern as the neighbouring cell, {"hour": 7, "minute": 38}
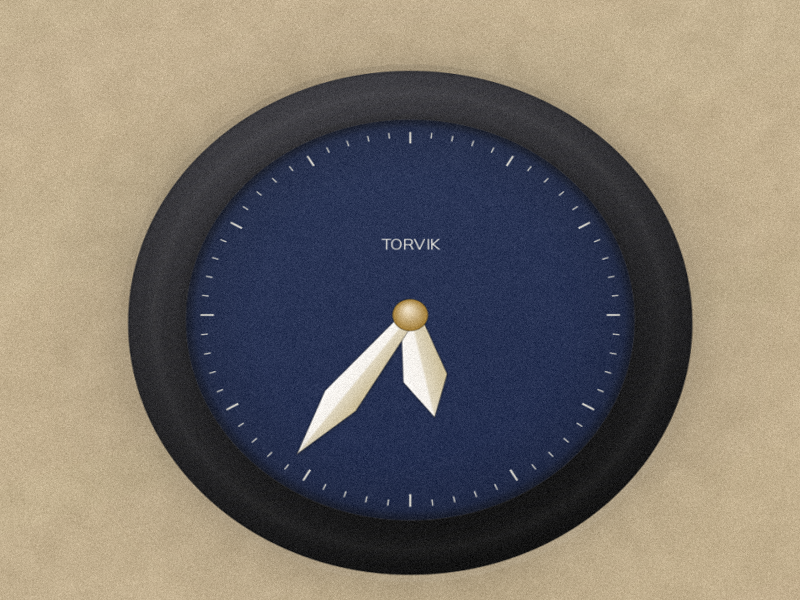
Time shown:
{"hour": 5, "minute": 36}
